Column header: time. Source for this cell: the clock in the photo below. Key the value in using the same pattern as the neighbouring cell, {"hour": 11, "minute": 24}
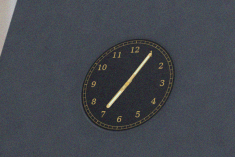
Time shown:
{"hour": 7, "minute": 5}
